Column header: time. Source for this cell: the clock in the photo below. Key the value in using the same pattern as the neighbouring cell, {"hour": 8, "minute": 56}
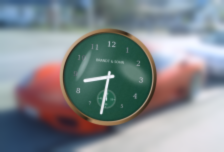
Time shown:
{"hour": 8, "minute": 31}
